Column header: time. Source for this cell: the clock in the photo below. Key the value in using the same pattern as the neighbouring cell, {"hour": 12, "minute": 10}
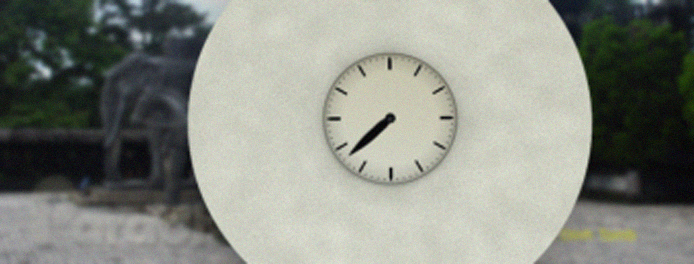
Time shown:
{"hour": 7, "minute": 38}
